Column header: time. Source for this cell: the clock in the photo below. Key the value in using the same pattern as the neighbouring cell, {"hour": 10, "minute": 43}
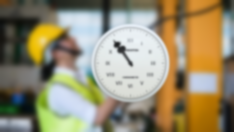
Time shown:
{"hour": 10, "minute": 54}
